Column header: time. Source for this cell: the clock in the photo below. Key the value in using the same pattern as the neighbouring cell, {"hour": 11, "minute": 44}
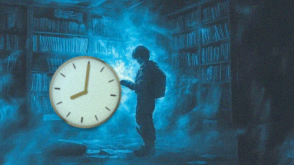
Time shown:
{"hour": 8, "minute": 0}
